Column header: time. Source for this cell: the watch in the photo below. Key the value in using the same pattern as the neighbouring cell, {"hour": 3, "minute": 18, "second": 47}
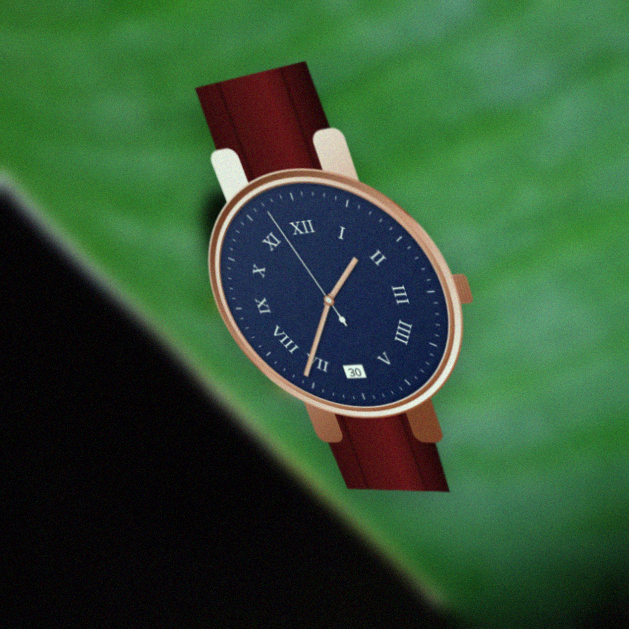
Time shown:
{"hour": 1, "minute": 35, "second": 57}
